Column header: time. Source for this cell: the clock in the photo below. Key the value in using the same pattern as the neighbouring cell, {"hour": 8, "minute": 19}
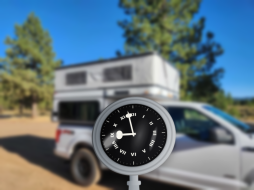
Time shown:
{"hour": 8, "minute": 58}
